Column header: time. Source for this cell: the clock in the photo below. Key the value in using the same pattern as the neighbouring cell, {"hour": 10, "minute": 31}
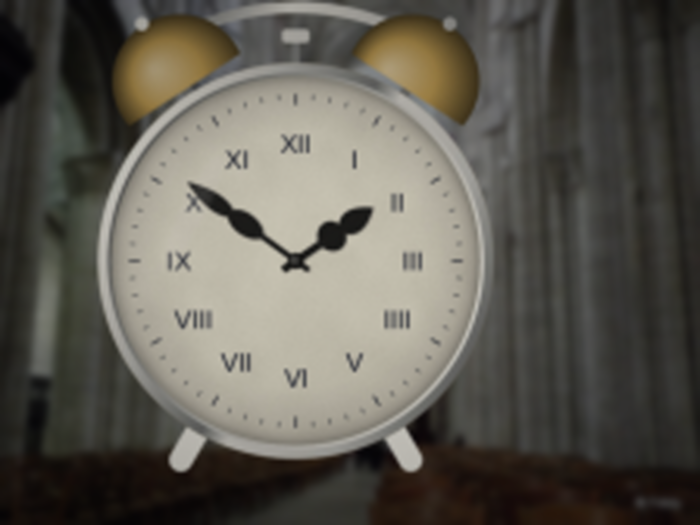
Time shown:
{"hour": 1, "minute": 51}
